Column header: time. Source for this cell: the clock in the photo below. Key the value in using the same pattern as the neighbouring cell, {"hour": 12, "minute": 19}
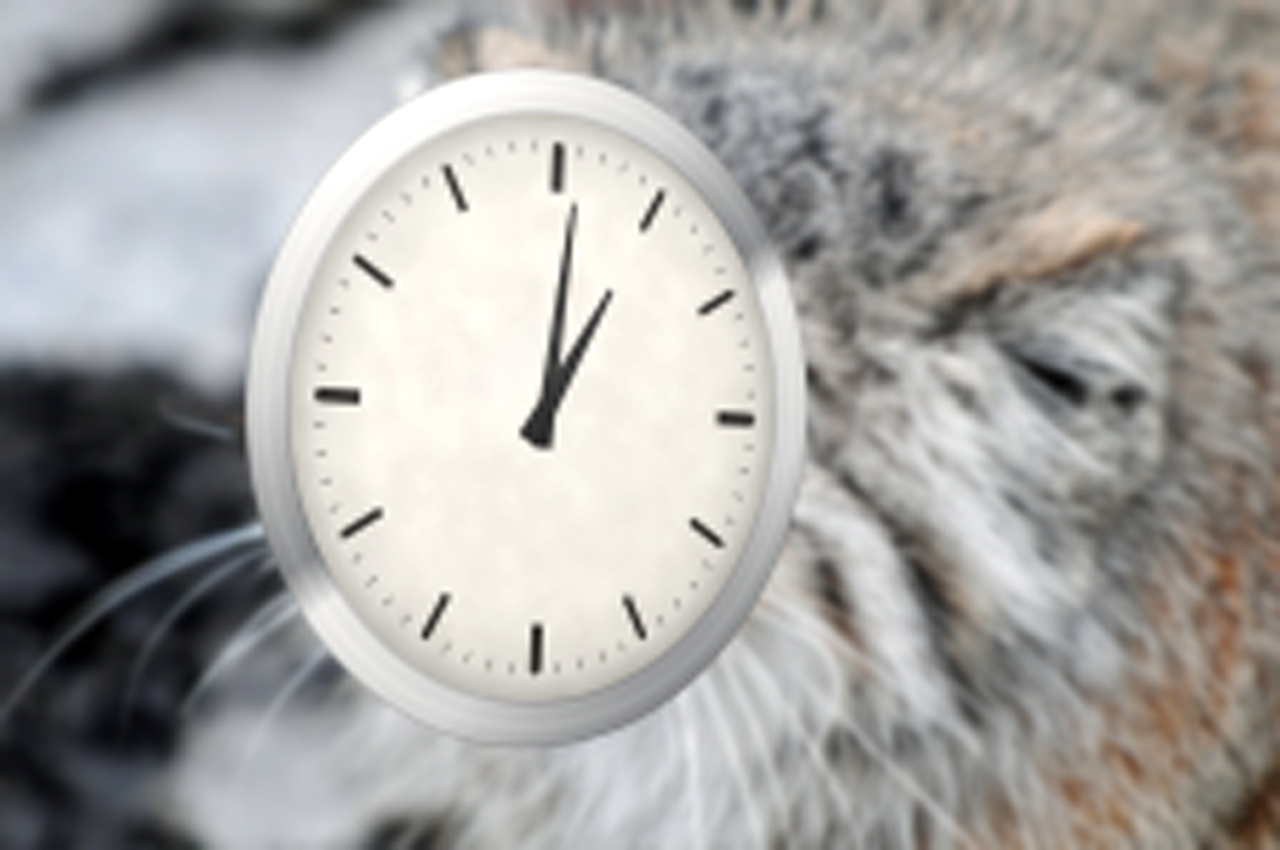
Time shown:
{"hour": 1, "minute": 1}
